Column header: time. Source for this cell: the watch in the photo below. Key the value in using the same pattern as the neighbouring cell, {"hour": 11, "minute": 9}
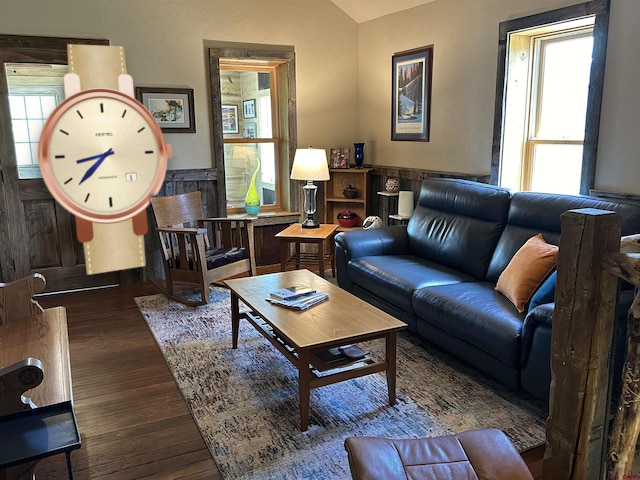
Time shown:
{"hour": 8, "minute": 38}
